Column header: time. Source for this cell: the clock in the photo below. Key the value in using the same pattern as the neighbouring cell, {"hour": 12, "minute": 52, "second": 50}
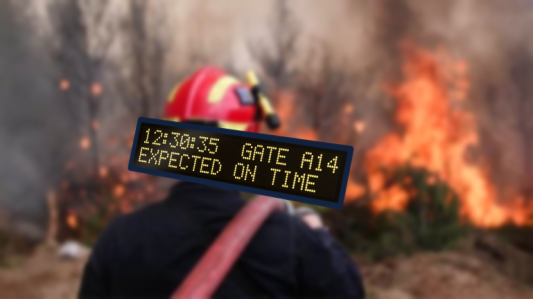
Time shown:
{"hour": 12, "minute": 30, "second": 35}
